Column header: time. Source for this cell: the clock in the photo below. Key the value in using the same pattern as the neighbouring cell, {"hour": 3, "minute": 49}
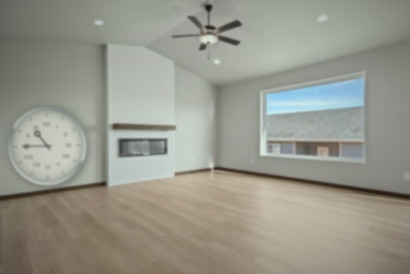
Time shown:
{"hour": 10, "minute": 45}
